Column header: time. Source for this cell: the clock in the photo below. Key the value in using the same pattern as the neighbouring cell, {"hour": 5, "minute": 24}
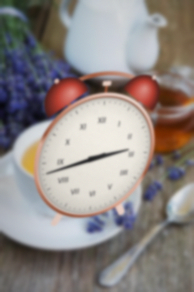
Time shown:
{"hour": 2, "minute": 43}
